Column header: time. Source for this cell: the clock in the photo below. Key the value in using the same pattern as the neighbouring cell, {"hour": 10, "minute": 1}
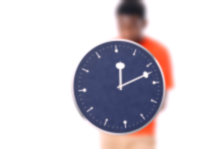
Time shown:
{"hour": 12, "minute": 12}
